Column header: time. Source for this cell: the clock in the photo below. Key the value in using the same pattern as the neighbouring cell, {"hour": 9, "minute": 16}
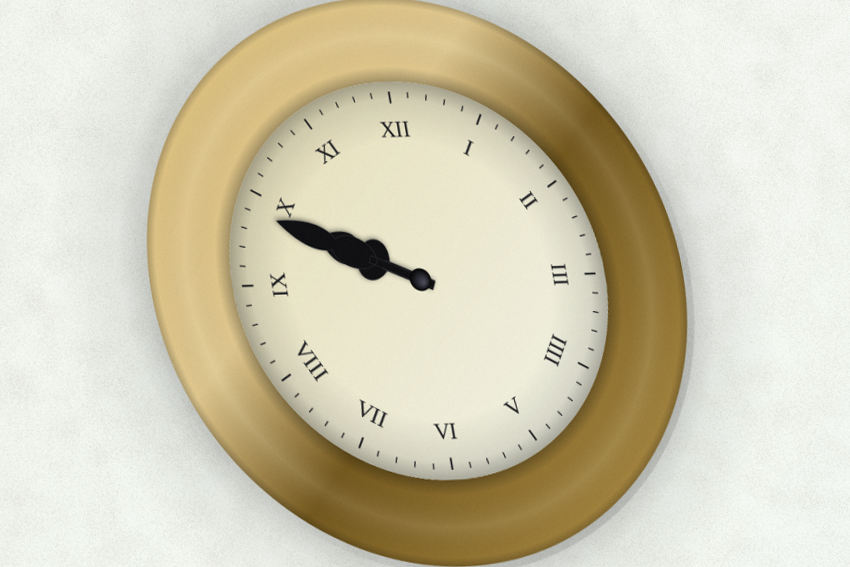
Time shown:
{"hour": 9, "minute": 49}
